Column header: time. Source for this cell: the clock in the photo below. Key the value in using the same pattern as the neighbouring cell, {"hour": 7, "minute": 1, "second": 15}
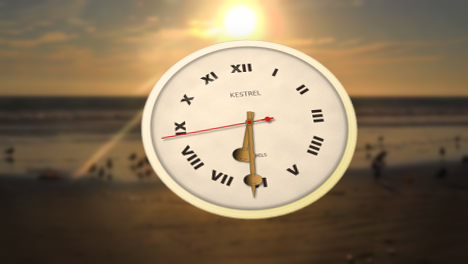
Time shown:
{"hour": 6, "minute": 30, "second": 44}
